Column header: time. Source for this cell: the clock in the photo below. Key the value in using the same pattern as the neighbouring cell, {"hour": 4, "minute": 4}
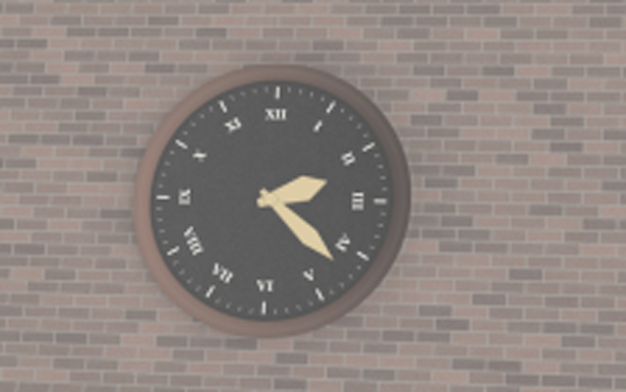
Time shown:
{"hour": 2, "minute": 22}
